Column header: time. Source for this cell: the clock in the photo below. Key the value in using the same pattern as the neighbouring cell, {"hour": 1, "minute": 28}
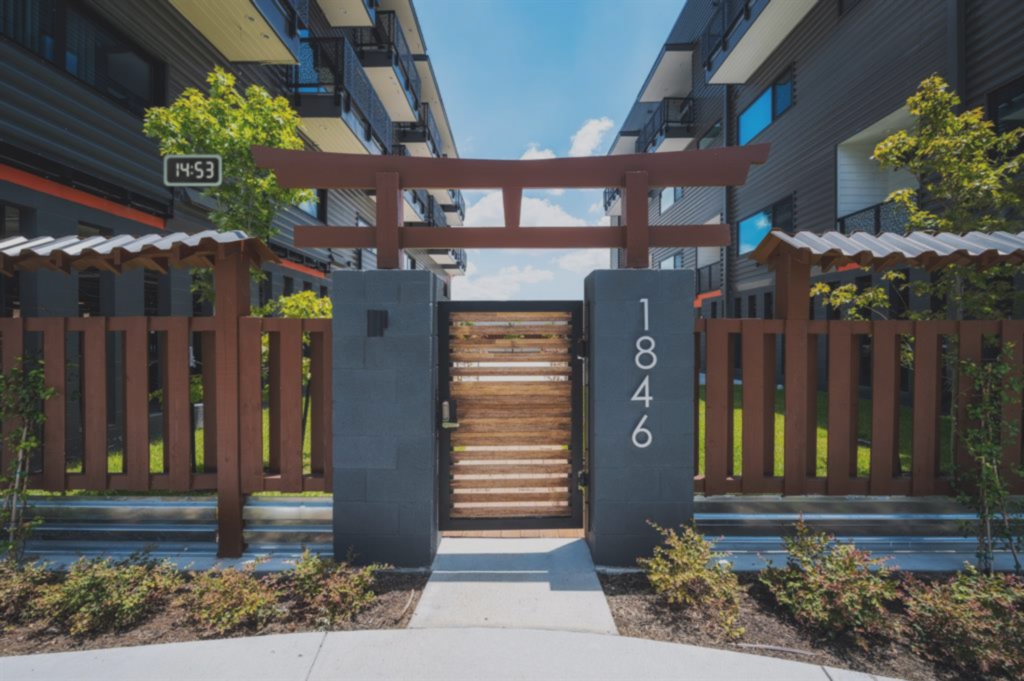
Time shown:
{"hour": 14, "minute": 53}
